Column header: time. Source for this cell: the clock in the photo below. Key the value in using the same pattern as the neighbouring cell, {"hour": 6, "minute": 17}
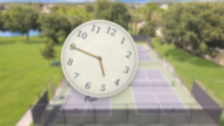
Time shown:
{"hour": 4, "minute": 45}
